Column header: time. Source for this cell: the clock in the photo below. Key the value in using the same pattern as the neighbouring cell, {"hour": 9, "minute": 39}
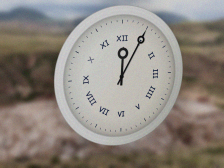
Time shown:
{"hour": 12, "minute": 5}
